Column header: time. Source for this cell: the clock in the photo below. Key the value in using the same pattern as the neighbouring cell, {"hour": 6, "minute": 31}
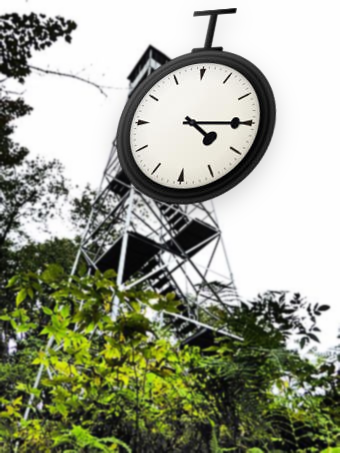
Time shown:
{"hour": 4, "minute": 15}
